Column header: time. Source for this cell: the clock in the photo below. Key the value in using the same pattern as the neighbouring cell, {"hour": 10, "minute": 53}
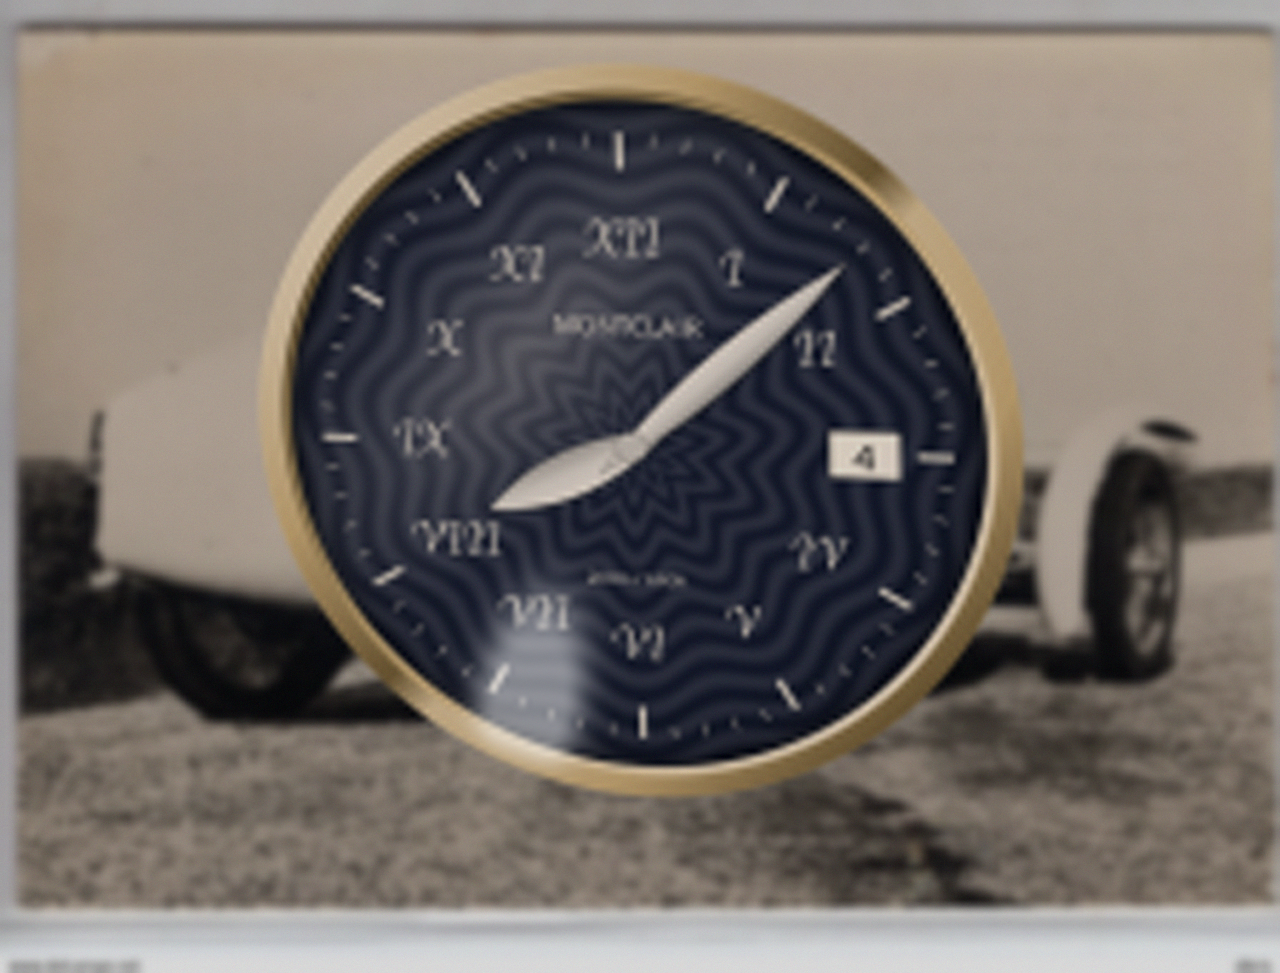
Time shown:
{"hour": 8, "minute": 8}
